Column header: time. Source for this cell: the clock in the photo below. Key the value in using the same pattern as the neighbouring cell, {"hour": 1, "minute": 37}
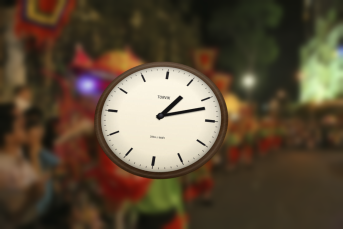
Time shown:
{"hour": 1, "minute": 12}
